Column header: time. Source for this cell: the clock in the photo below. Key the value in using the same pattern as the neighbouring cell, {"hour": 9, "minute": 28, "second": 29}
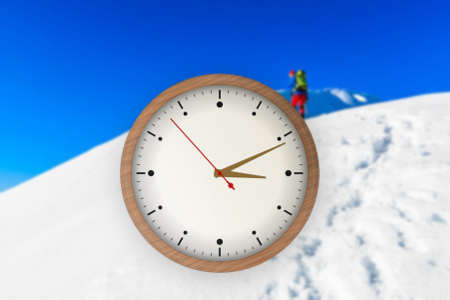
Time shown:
{"hour": 3, "minute": 10, "second": 53}
